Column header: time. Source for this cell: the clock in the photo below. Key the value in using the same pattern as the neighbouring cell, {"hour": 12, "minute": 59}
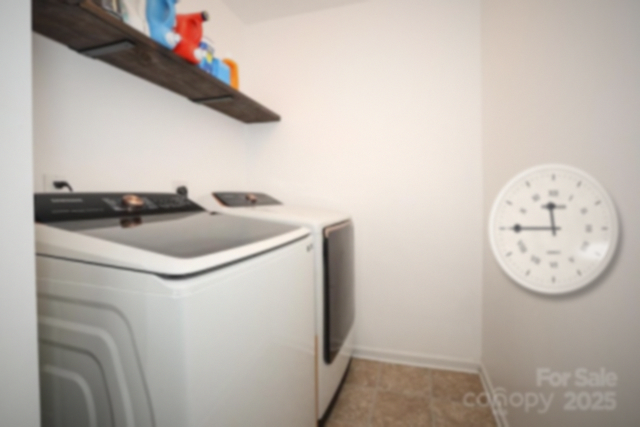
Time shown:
{"hour": 11, "minute": 45}
